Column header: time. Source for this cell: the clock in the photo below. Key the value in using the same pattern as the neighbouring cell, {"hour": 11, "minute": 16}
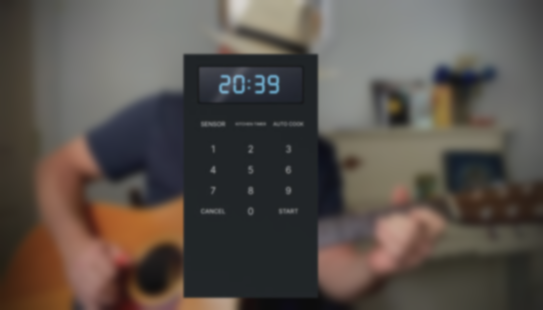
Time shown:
{"hour": 20, "minute": 39}
